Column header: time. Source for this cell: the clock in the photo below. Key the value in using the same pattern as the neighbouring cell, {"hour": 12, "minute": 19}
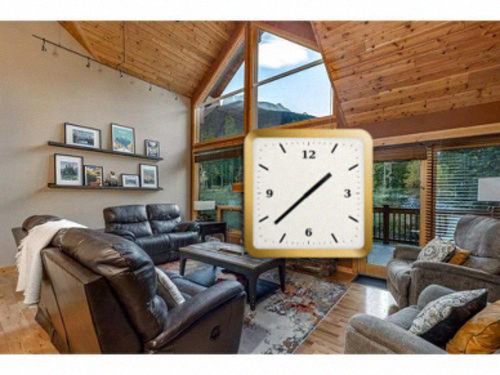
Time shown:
{"hour": 1, "minute": 38}
